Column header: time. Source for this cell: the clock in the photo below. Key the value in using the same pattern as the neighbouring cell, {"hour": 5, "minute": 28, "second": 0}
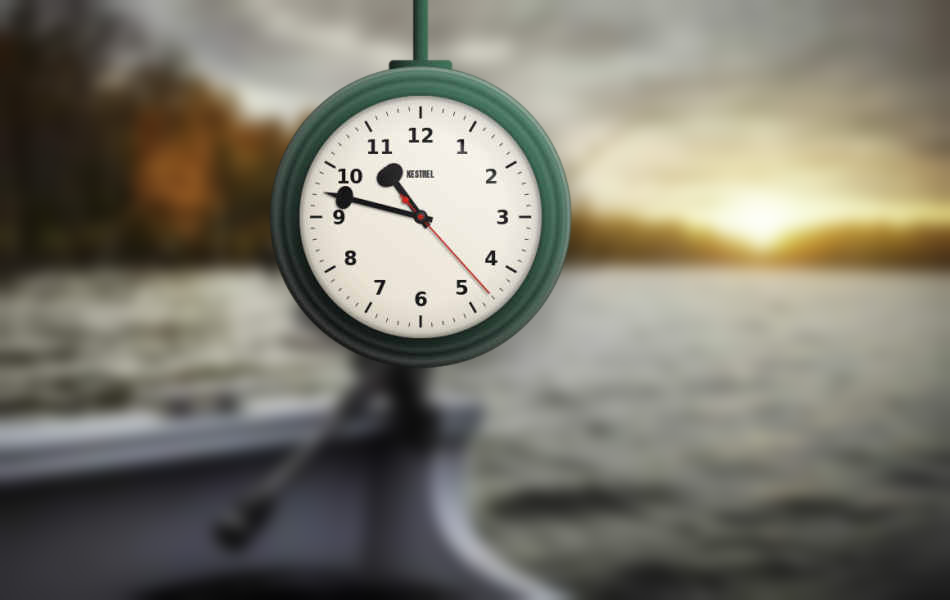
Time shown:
{"hour": 10, "minute": 47, "second": 23}
